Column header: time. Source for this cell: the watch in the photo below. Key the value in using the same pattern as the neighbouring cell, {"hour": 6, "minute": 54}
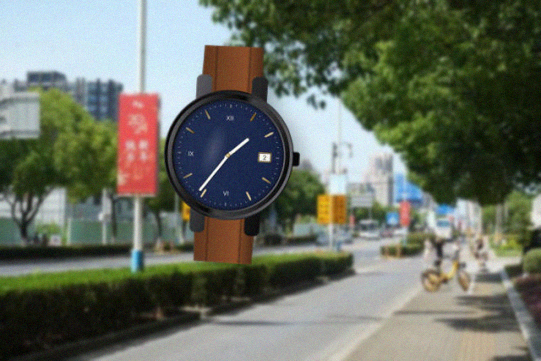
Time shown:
{"hour": 1, "minute": 36}
